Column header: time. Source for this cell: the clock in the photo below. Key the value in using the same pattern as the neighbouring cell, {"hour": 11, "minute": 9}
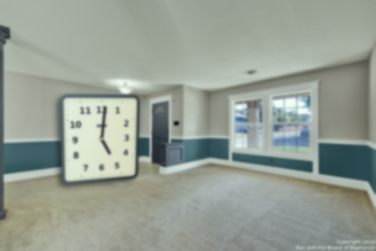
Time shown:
{"hour": 5, "minute": 1}
